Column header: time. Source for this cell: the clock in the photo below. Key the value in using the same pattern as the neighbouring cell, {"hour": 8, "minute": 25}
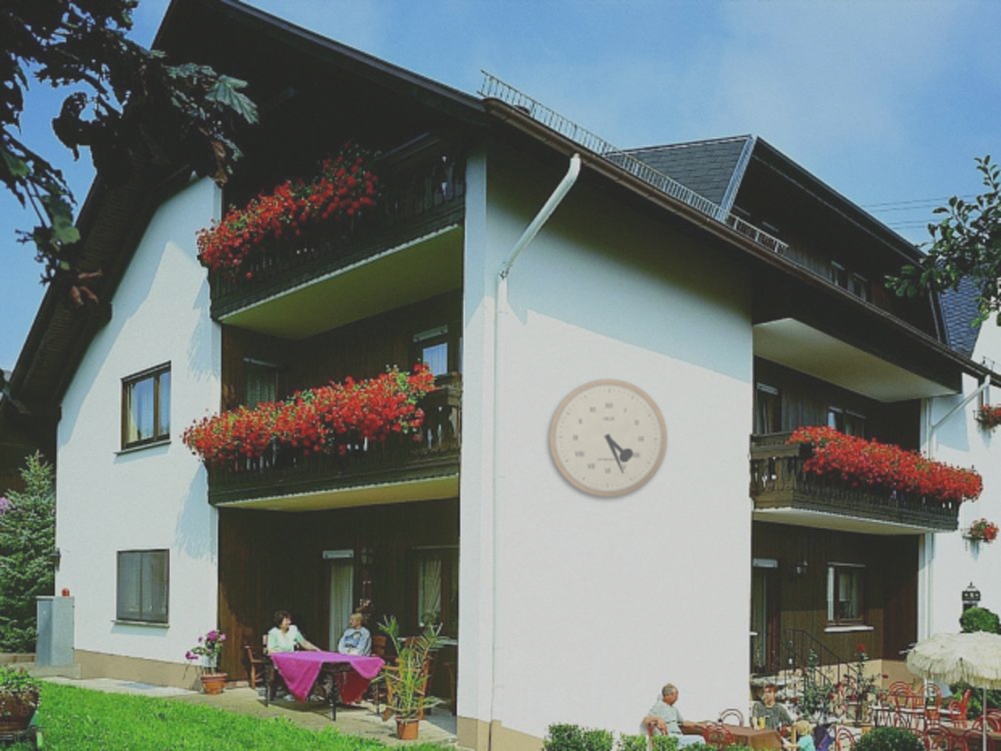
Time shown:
{"hour": 4, "minute": 26}
